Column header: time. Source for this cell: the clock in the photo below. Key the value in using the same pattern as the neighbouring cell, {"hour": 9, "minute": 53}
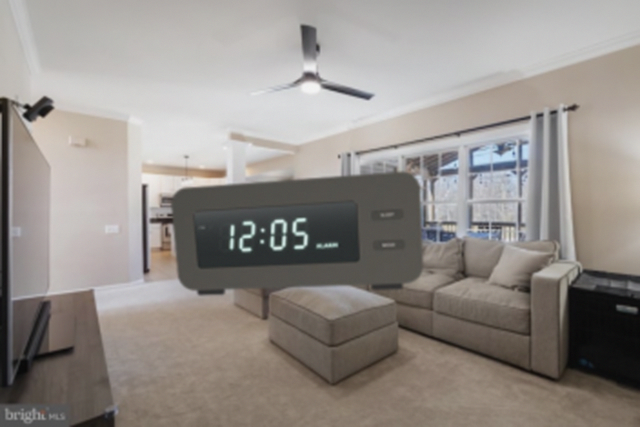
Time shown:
{"hour": 12, "minute": 5}
